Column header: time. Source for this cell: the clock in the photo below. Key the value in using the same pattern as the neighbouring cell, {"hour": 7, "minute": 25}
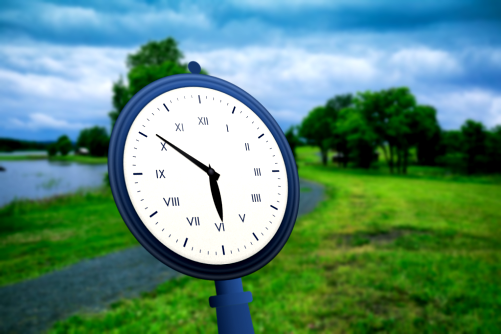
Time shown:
{"hour": 5, "minute": 51}
